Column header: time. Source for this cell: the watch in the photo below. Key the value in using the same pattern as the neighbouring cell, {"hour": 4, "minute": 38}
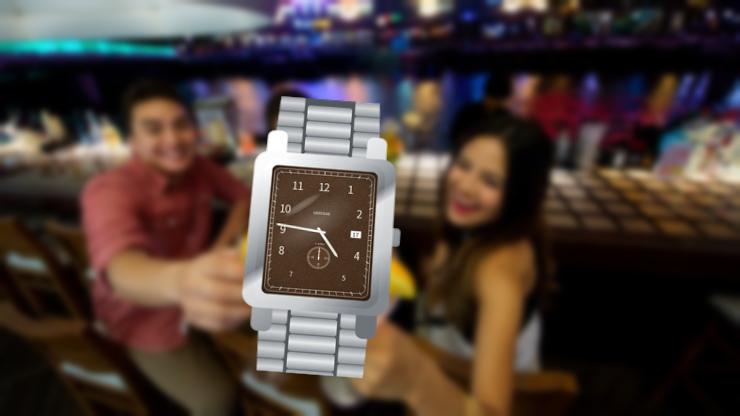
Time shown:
{"hour": 4, "minute": 46}
